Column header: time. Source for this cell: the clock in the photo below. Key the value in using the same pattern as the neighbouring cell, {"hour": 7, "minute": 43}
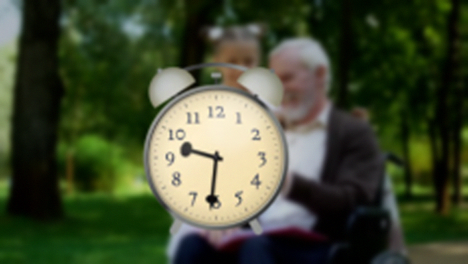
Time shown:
{"hour": 9, "minute": 31}
